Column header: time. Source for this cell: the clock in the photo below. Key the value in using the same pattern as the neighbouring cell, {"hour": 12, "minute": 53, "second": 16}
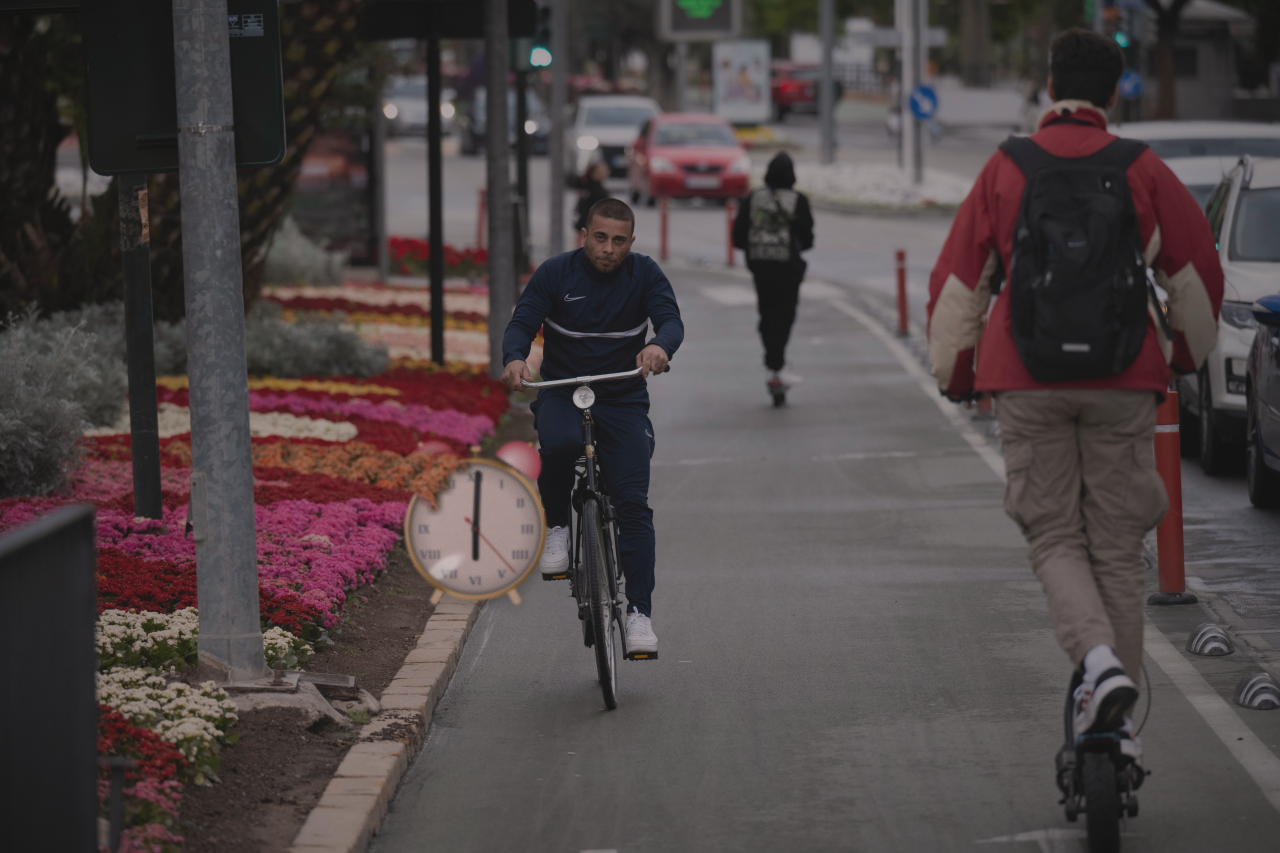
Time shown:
{"hour": 6, "minute": 0, "second": 23}
